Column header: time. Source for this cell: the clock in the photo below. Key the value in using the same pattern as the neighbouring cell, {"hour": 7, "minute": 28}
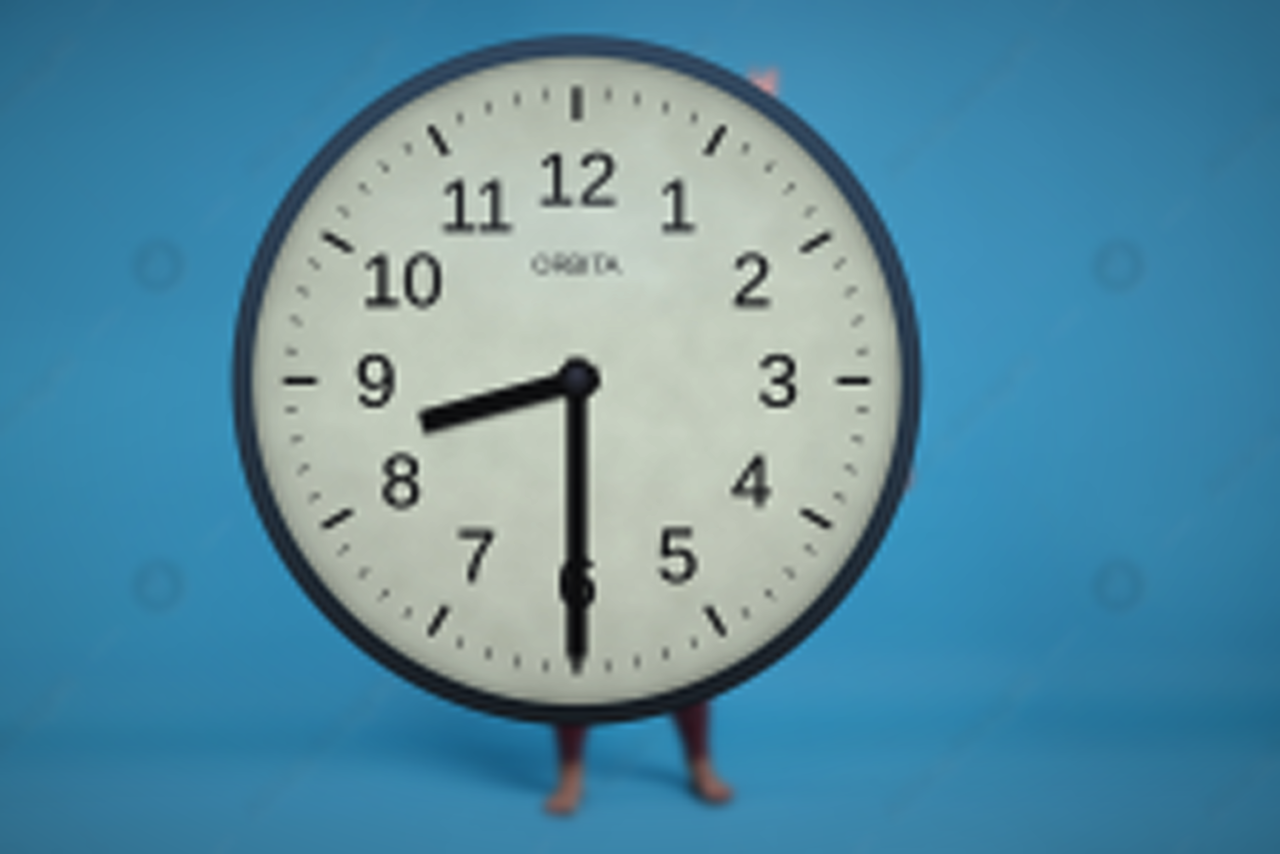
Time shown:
{"hour": 8, "minute": 30}
